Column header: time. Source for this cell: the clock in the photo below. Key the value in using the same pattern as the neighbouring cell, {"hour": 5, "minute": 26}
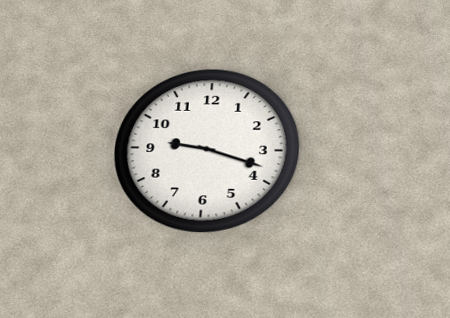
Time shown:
{"hour": 9, "minute": 18}
